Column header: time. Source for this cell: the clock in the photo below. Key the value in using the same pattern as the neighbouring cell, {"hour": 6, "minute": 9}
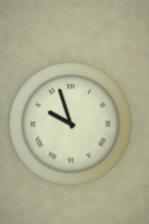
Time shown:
{"hour": 9, "minute": 57}
